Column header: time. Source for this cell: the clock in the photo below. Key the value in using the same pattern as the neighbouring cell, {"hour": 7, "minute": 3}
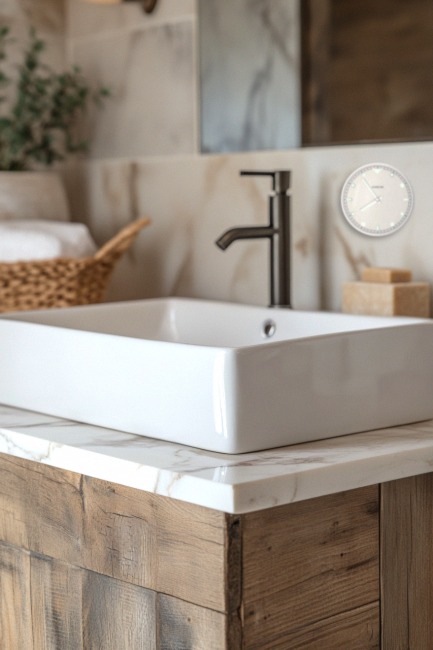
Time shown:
{"hour": 7, "minute": 54}
